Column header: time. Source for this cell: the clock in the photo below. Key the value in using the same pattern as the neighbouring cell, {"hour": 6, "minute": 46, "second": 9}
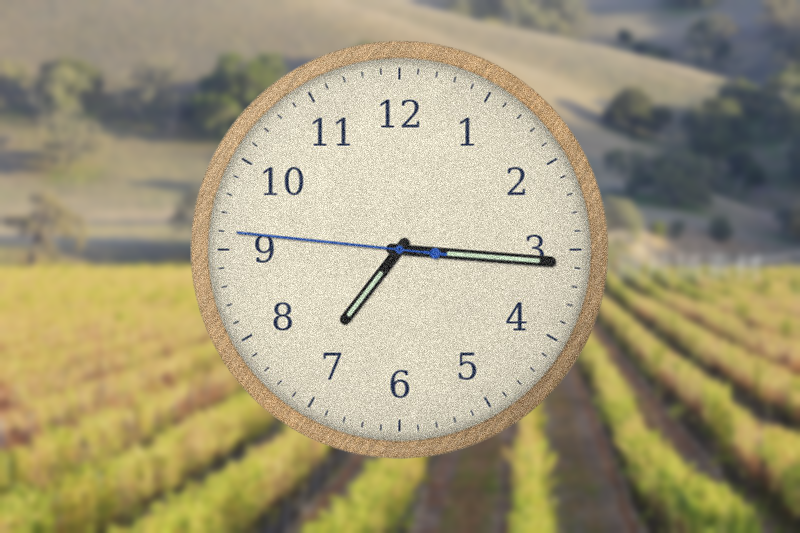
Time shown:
{"hour": 7, "minute": 15, "second": 46}
